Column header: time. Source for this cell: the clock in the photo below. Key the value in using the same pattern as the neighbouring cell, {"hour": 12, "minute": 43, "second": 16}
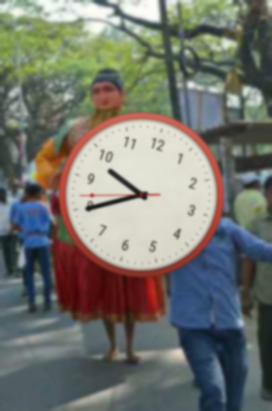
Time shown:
{"hour": 9, "minute": 39, "second": 42}
